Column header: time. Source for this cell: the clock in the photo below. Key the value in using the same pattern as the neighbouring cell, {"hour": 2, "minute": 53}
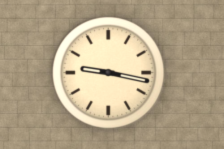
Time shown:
{"hour": 9, "minute": 17}
